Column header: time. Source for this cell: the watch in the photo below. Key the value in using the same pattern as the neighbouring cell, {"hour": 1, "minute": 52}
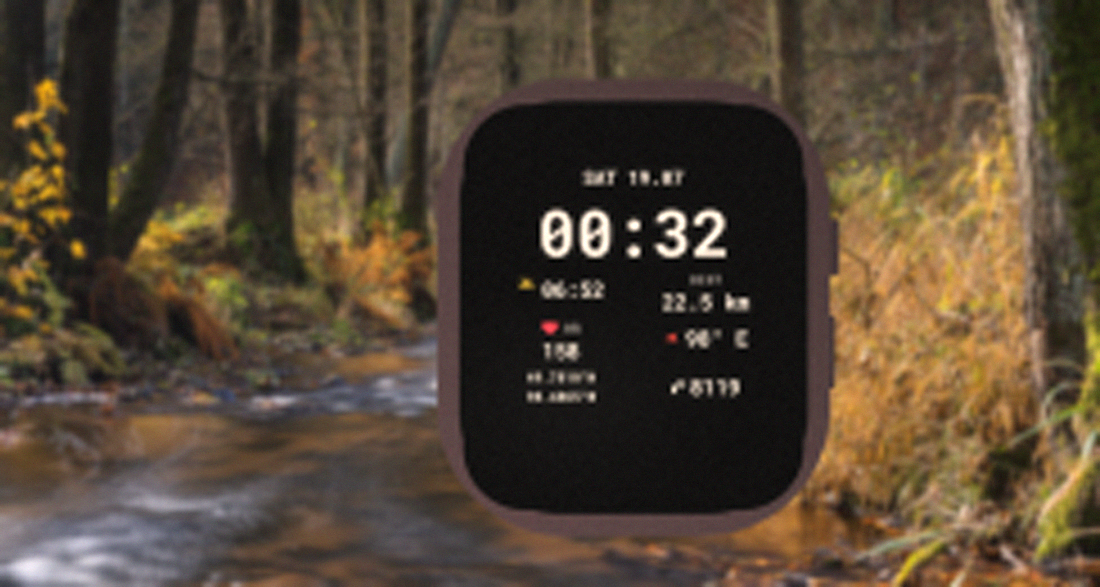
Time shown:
{"hour": 0, "minute": 32}
